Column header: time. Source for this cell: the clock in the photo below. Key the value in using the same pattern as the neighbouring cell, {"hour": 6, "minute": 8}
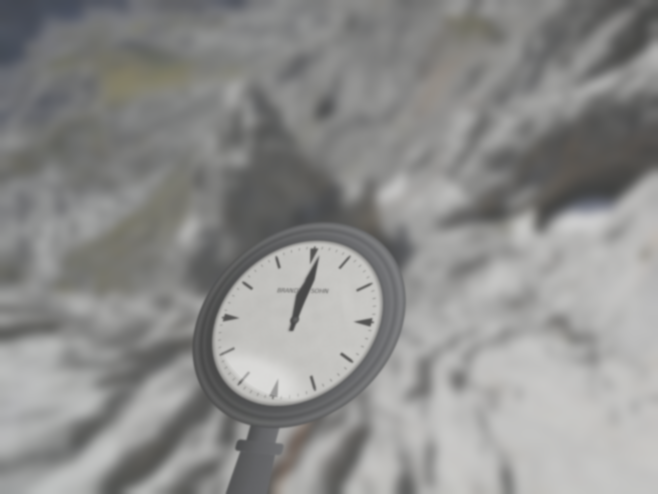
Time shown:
{"hour": 12, "minute": 1}
